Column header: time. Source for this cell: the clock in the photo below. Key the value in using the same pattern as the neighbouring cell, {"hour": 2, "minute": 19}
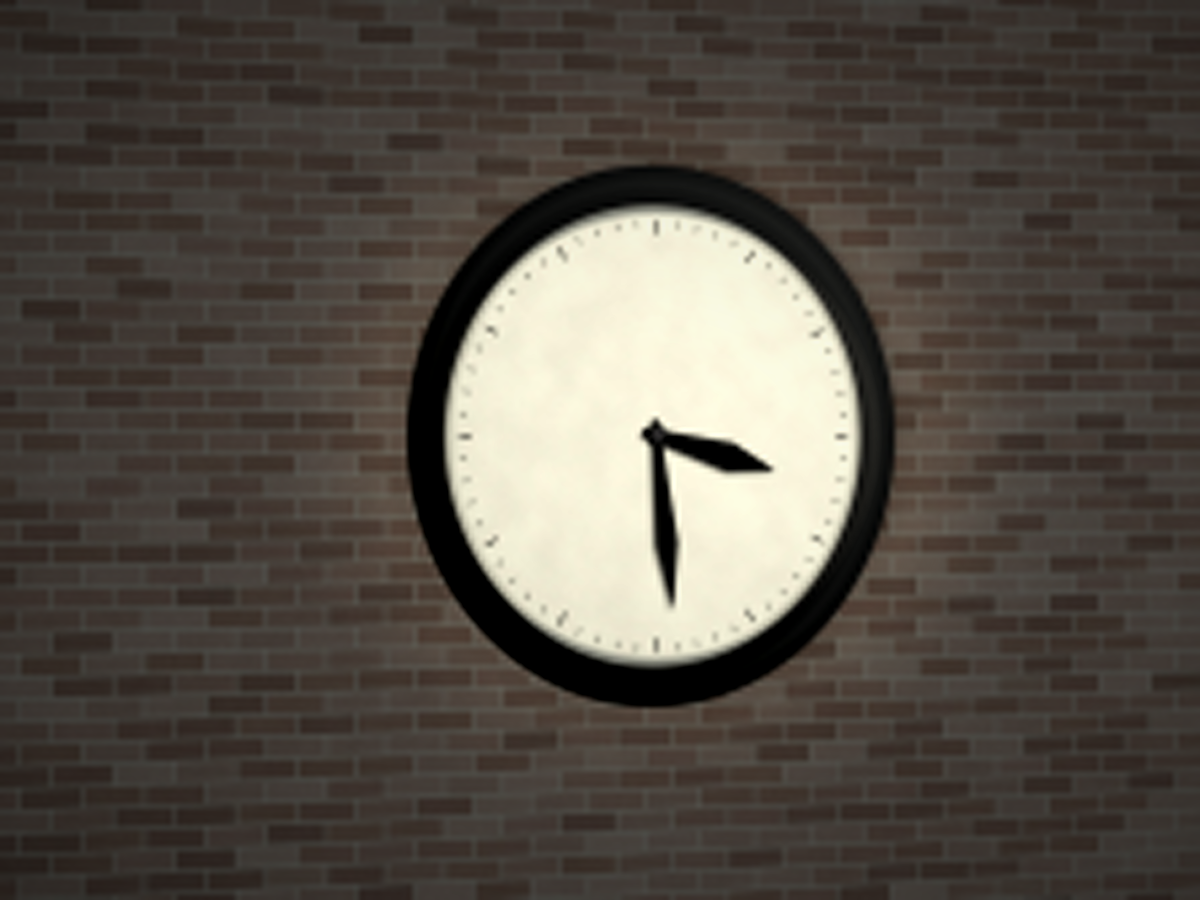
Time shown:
{"hour": 3, "minute": 29}
